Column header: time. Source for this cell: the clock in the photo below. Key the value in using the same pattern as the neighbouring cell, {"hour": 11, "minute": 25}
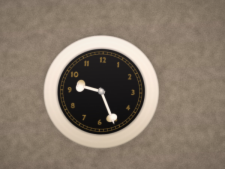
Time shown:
{"hour": 9, "minute": 26}
